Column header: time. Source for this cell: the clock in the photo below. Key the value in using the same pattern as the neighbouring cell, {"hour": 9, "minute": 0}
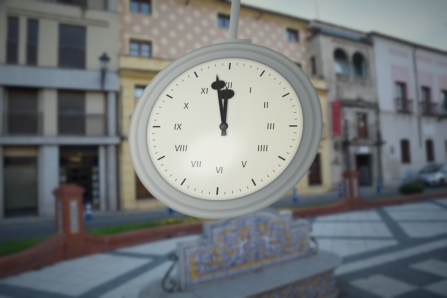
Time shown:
{"hour": 11, "minute": 58}
